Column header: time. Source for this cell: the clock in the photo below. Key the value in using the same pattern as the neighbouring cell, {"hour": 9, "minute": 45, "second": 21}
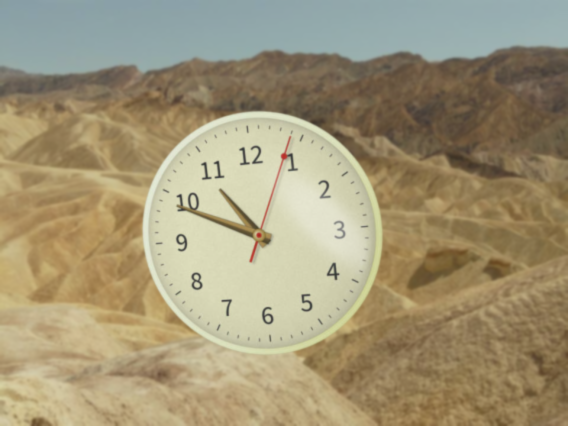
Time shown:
{"hour": 10, "minute": 49, "second": 4}
